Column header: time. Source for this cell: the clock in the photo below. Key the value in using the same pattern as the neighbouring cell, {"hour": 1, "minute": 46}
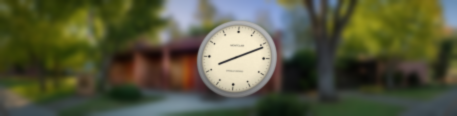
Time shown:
{"hour": 8, "minute": 11}
